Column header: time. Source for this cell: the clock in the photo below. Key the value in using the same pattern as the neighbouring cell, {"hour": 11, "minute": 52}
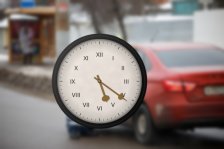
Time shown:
{"hour": 5, "minute": 21}
